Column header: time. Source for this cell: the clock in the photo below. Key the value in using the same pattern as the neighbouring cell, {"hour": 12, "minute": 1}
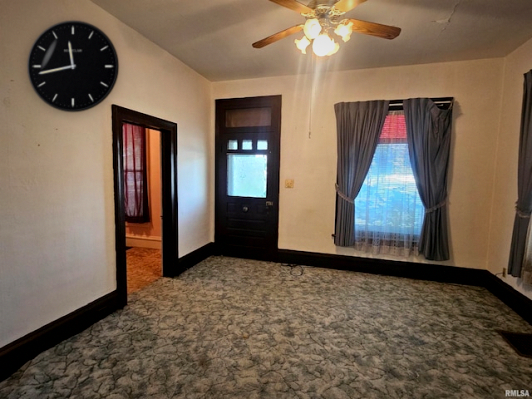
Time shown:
{"hour": 11, "minute": 43}
